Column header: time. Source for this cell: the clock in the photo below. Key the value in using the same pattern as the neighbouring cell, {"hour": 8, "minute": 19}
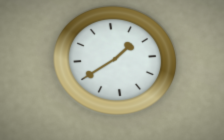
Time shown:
{"hour": 1, "minute": 40}
